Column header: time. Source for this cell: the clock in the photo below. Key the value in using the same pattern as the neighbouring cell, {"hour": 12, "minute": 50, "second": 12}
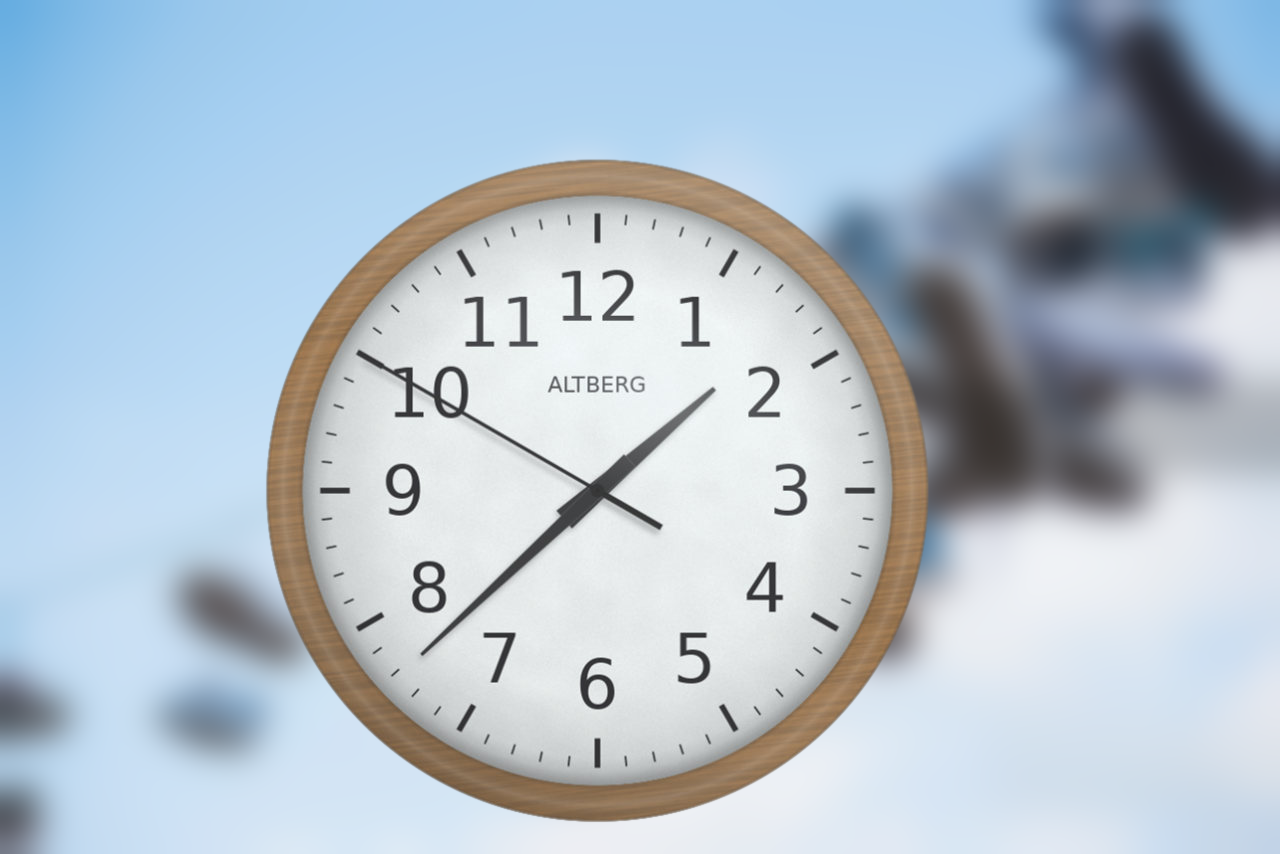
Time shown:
{"hour": 1, "minute": 37, "second": 50}
